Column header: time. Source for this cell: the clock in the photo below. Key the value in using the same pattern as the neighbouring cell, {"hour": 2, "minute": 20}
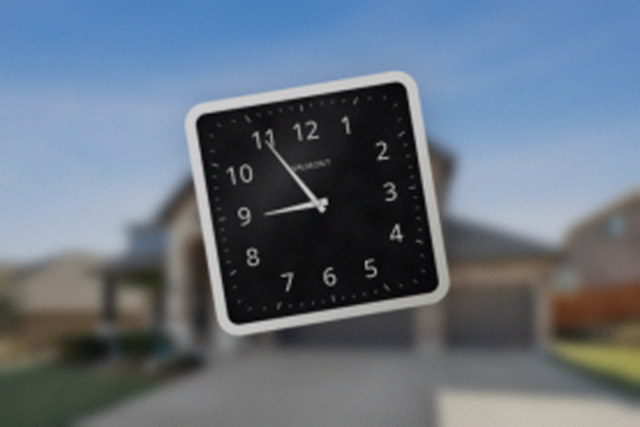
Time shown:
{"hour": 8, "minute": 55}
